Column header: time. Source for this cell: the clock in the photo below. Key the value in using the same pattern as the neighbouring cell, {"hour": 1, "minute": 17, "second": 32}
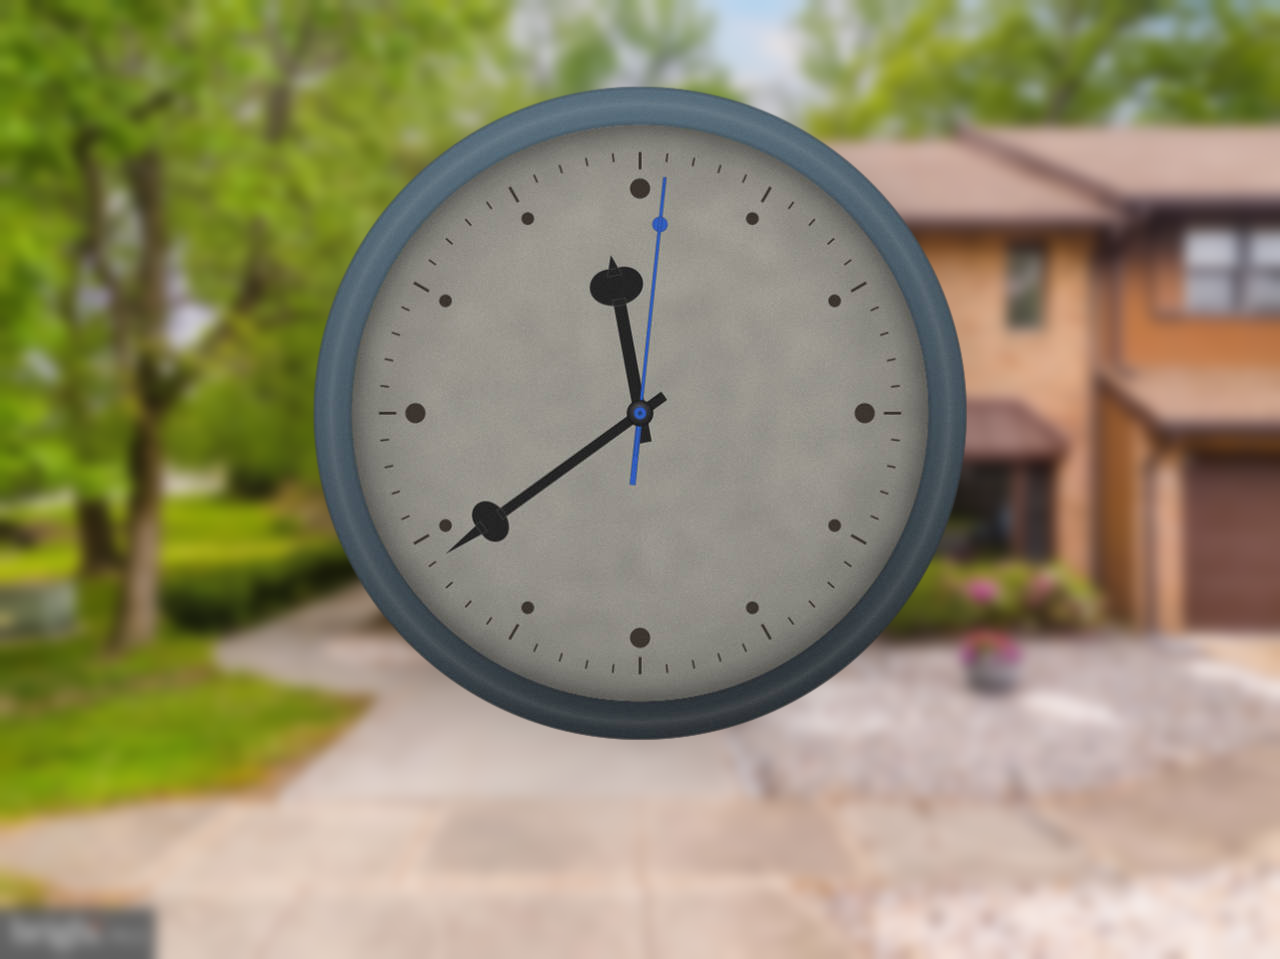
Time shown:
{"hour": 11, "minute": 39, "second": 1}
